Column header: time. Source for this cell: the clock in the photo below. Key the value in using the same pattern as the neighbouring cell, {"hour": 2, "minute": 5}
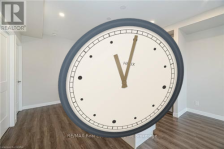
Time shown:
{"hour": 11, "minute": 0}
